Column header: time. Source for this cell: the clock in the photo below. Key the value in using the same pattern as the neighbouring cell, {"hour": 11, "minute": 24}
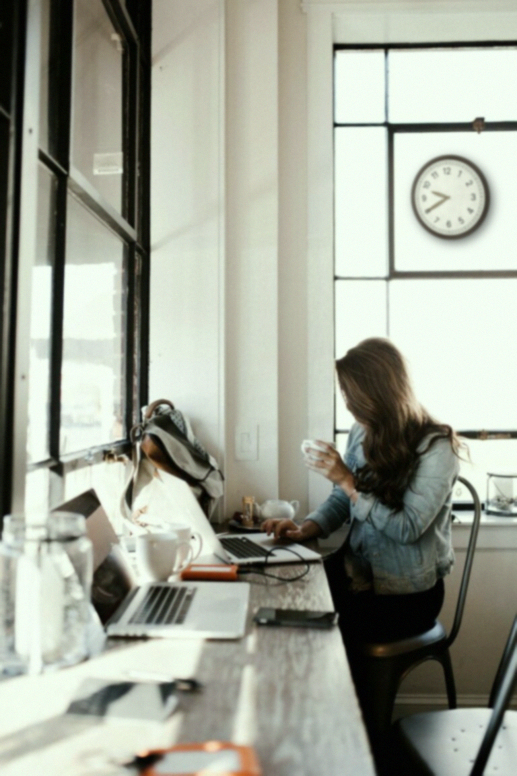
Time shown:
{"hour": 9, "minute": 40}
